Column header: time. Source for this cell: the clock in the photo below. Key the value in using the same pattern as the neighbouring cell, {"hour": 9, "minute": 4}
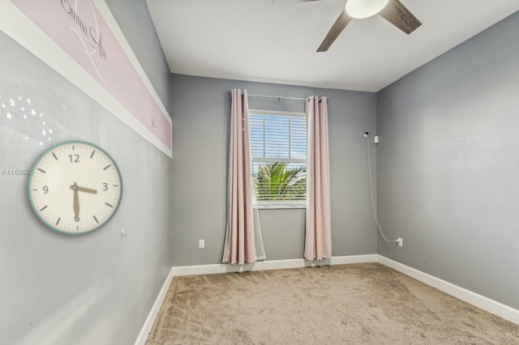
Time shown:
{"hour": 3, "minute": 30}
